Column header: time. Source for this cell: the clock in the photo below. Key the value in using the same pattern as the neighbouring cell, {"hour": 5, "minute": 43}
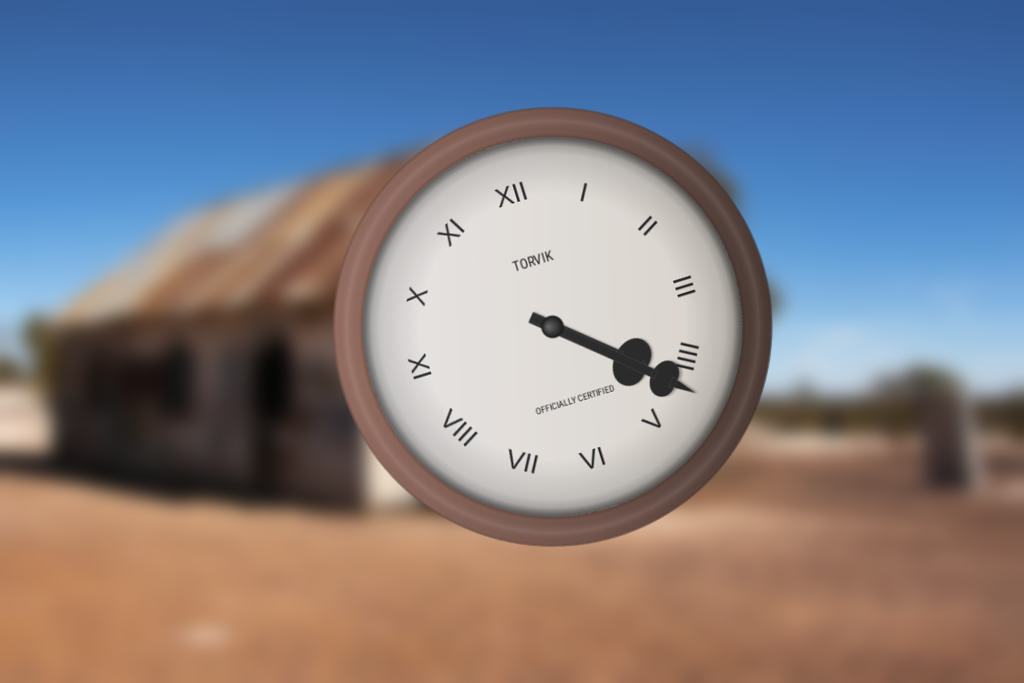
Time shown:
{"hour": 4, "minute": 22}
